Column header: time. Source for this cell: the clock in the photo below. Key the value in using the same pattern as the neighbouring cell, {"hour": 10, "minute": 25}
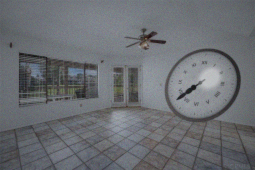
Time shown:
{"hour": 7, "minute": 38}
